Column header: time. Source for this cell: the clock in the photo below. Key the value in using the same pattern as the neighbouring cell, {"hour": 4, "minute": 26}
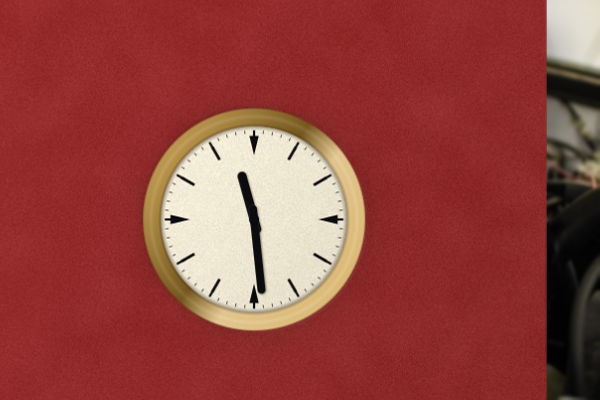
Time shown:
{"hour": 11, "minute": 29}
